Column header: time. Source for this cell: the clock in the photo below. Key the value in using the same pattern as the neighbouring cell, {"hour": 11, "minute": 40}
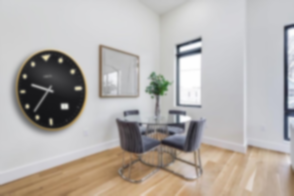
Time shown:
{"hour": 9, "minute": 37}
